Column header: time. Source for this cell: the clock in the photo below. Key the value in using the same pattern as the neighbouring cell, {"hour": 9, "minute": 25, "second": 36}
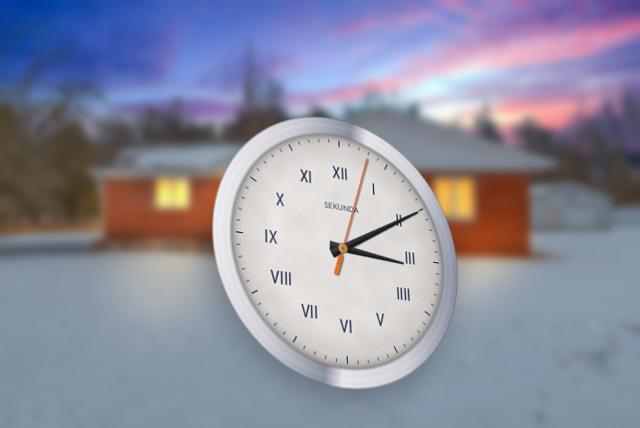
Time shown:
{"hour": 3, "minute": 10, "second": 3}
